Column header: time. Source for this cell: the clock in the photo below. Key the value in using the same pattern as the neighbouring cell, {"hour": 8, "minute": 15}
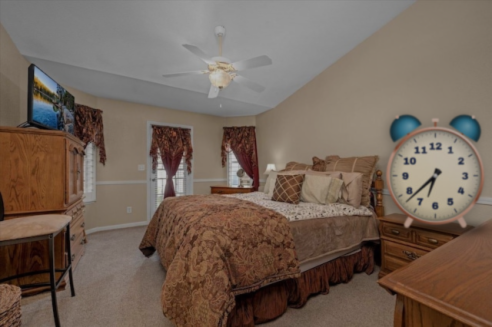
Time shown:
{"hour": 6, "minute": 38}
